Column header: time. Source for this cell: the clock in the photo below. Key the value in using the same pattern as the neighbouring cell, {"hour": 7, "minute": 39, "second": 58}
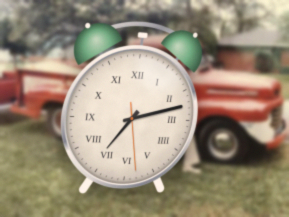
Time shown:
{"hour": 7, "minute": 12, "second": 28}
